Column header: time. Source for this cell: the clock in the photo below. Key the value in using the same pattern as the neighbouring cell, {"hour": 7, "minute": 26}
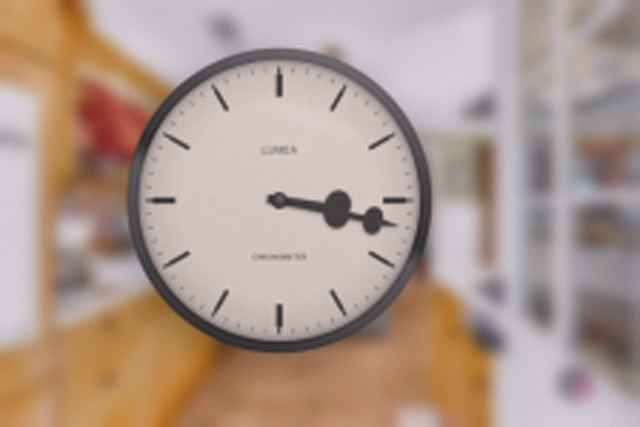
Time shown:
{"hour": 3, "minute": 17}
